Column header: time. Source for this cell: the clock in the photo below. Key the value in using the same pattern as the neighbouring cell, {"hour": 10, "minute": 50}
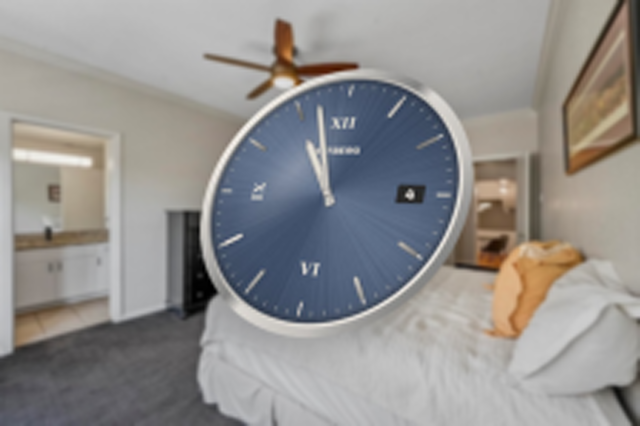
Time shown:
{"hour": 10, "minute": 57}
